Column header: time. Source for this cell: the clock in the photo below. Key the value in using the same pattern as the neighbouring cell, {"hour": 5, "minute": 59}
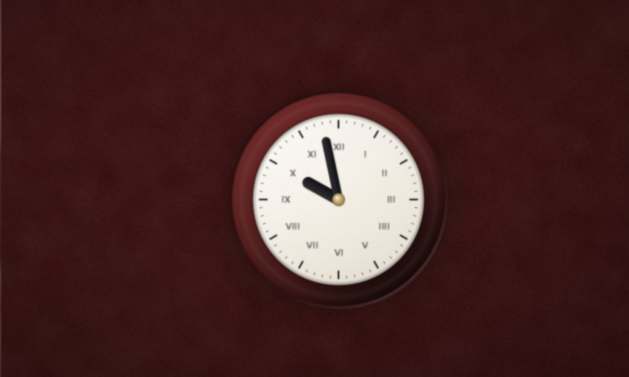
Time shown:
{"hour": 9, "minute": 58}
